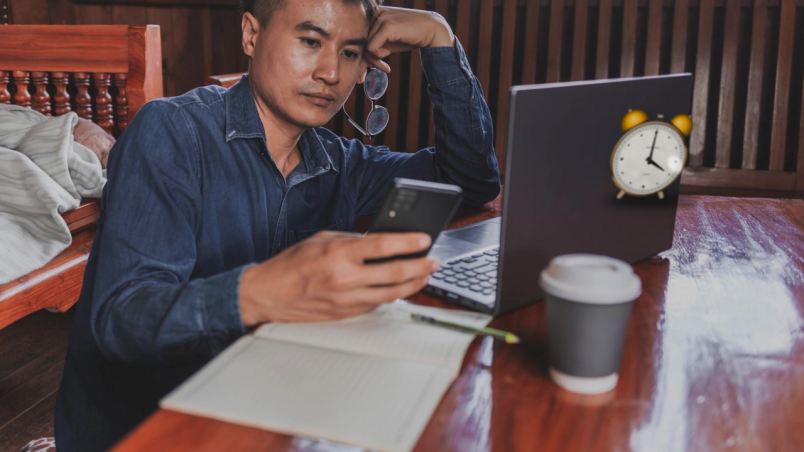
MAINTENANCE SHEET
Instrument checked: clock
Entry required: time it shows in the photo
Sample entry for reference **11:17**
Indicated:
**4:00**
